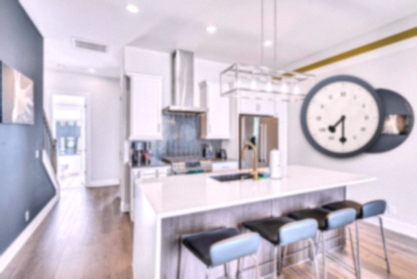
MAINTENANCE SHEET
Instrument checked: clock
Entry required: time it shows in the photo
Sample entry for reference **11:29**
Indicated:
**7:30**
